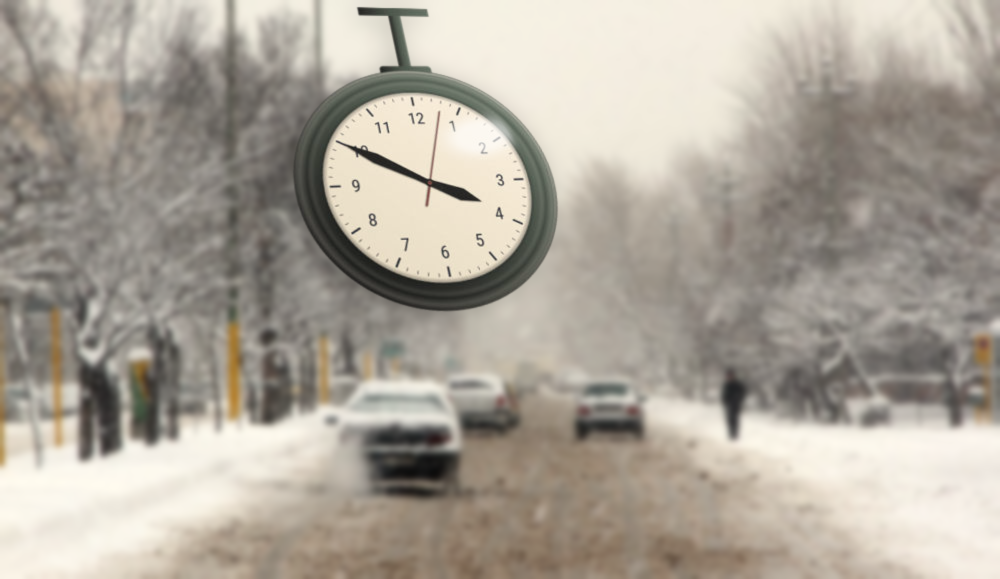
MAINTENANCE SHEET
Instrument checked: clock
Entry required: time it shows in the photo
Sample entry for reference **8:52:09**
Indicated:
**3:50:03**
